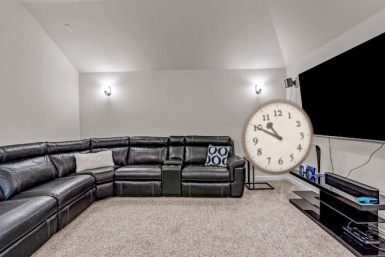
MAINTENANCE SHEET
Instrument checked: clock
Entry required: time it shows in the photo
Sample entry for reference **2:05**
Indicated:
**10:50**
